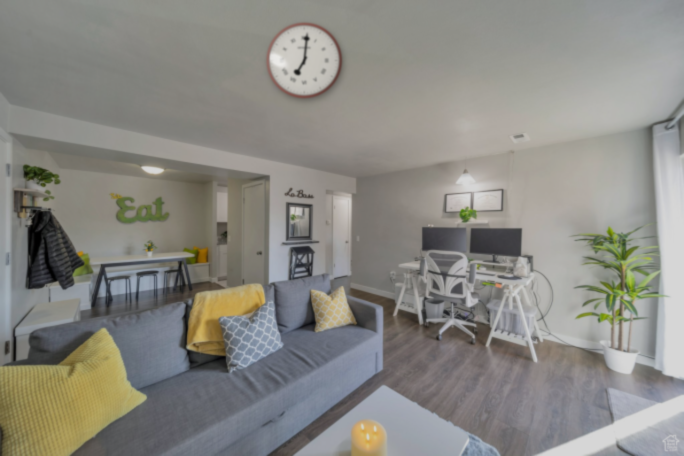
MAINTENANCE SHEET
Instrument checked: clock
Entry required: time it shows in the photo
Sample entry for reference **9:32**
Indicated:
**7:01**
